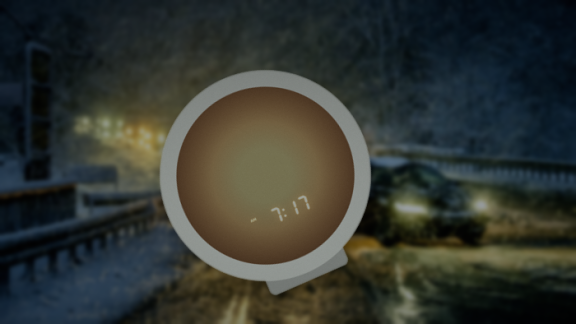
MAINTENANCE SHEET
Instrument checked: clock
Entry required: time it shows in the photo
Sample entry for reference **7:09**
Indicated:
**7:17**
